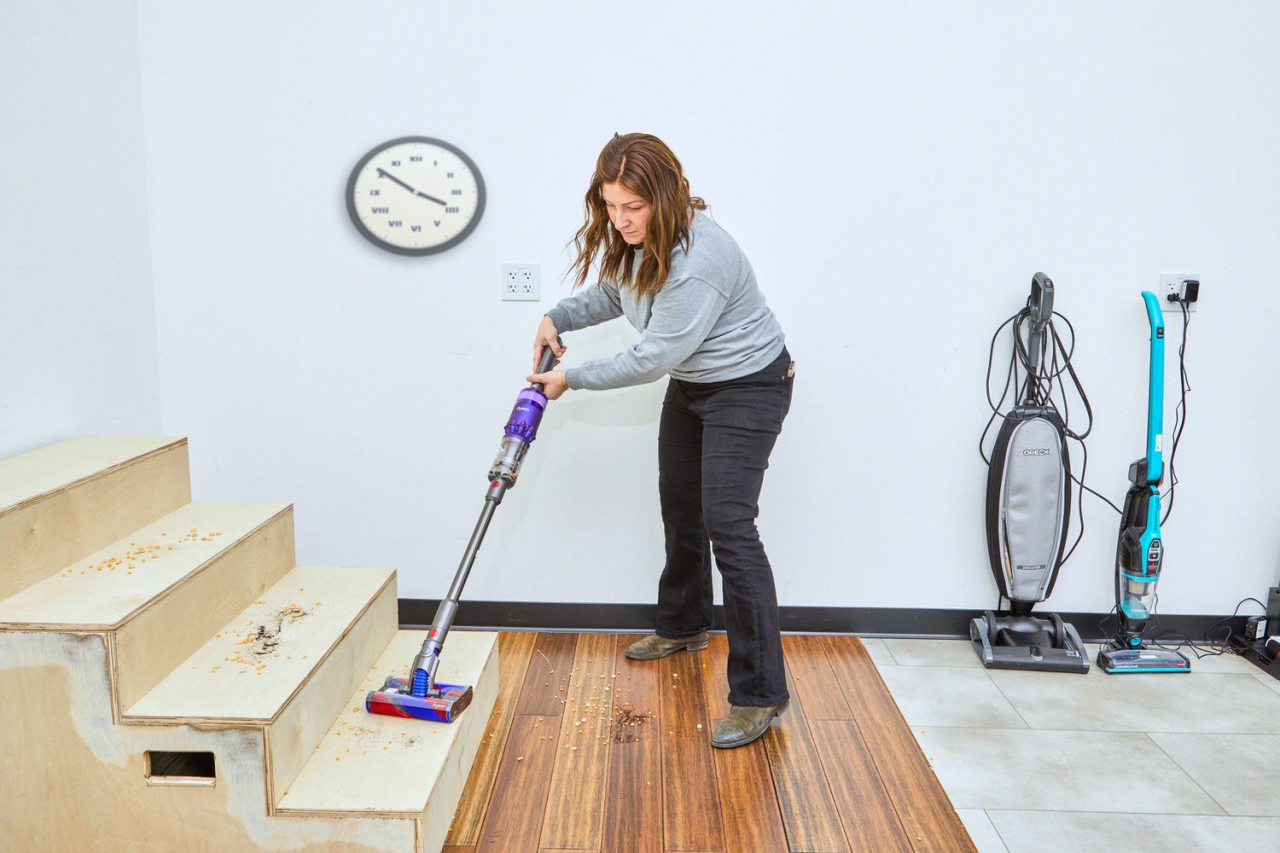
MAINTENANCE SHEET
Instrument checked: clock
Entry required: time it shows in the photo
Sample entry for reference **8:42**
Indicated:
**3:51**
